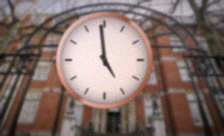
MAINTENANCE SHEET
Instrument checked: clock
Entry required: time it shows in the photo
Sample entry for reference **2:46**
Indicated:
**4:59**
